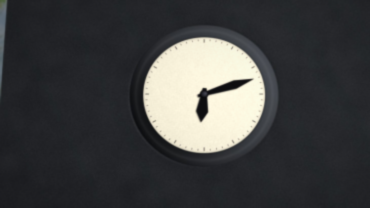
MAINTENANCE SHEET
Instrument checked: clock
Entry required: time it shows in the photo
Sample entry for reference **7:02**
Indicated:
**6:12**
